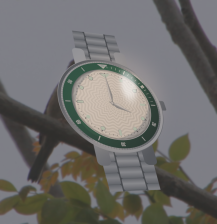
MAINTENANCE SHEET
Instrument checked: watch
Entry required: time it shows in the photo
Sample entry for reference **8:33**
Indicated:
**4:00**
